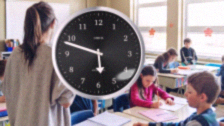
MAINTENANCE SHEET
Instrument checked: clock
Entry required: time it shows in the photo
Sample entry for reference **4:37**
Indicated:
**5:48**
